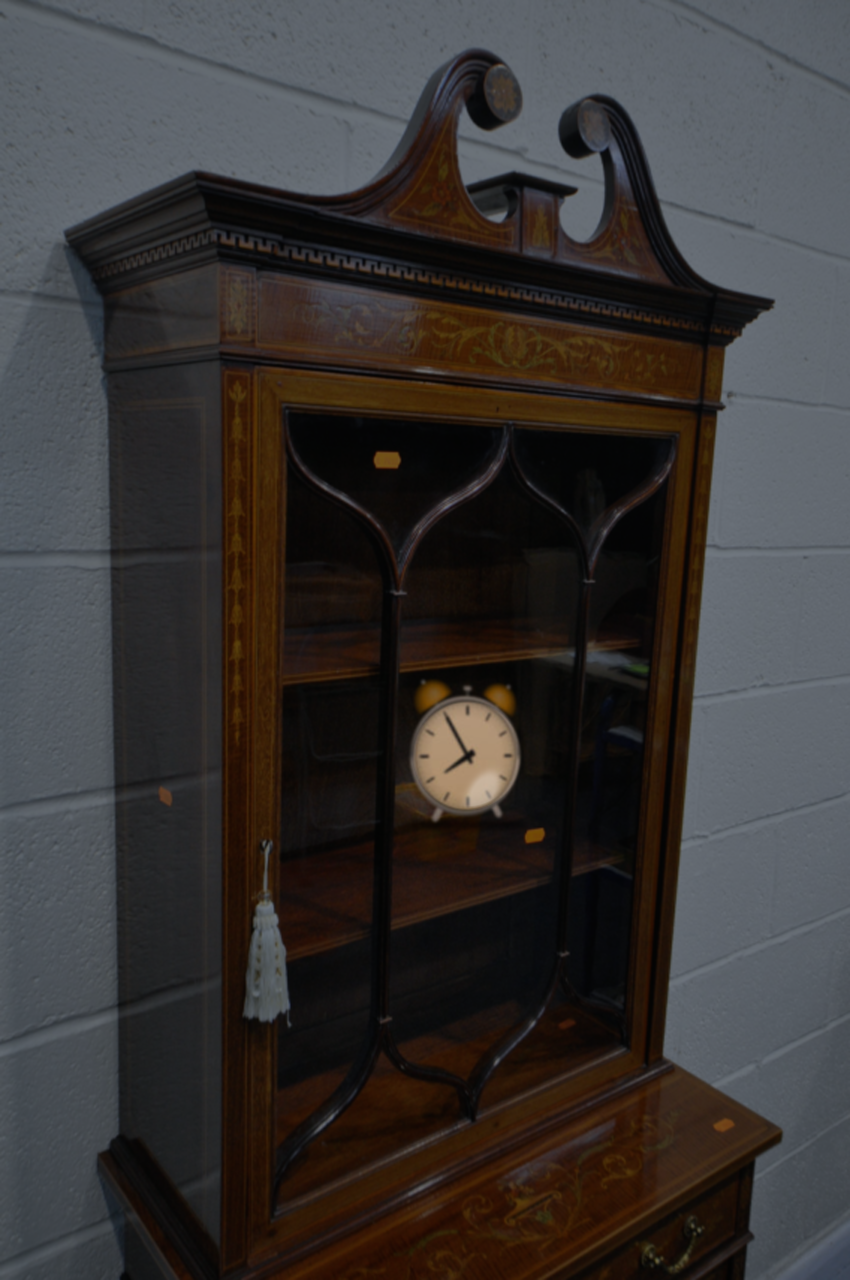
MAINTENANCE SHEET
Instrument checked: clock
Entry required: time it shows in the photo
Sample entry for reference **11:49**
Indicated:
**7:55**
